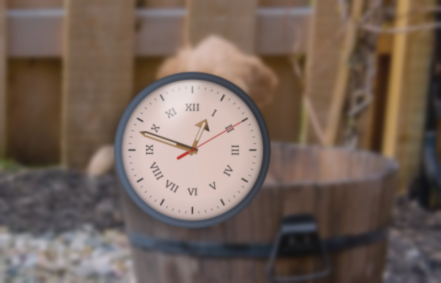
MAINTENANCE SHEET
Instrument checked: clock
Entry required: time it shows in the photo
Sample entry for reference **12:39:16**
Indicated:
**12:48:10**
